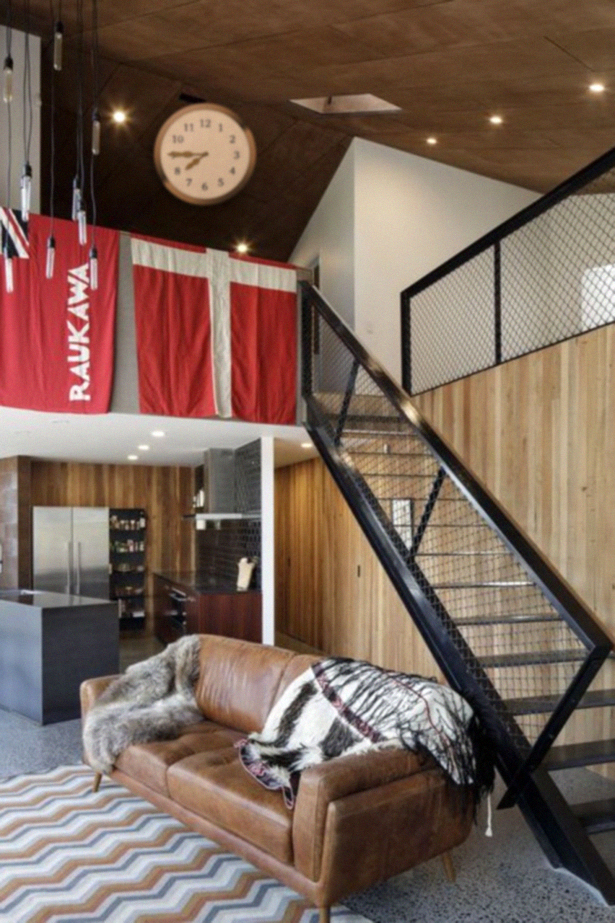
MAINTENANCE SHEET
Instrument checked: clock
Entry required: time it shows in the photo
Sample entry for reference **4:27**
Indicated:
**7:45**
